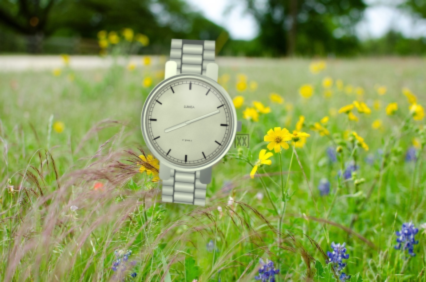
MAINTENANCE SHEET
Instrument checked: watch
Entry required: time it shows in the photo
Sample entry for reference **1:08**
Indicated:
**8:11**
